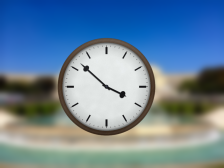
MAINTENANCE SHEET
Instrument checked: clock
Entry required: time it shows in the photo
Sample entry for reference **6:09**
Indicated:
**3:52**
